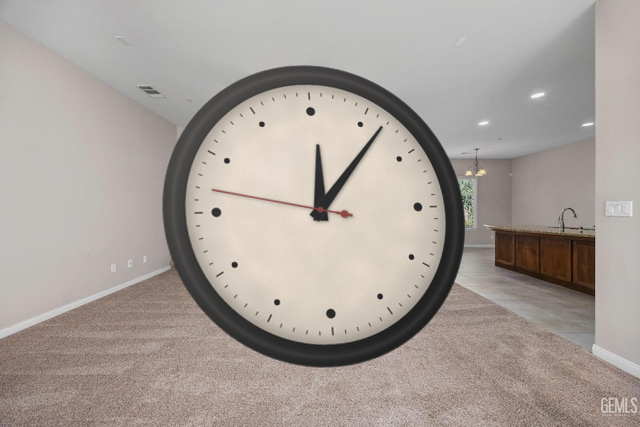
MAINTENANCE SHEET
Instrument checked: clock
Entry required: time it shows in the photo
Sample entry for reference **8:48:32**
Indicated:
**12:06:47**
